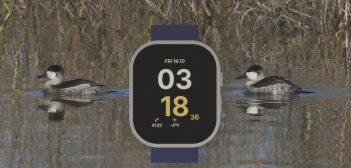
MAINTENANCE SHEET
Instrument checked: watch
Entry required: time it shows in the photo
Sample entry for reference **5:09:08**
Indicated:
**3:18:36**
